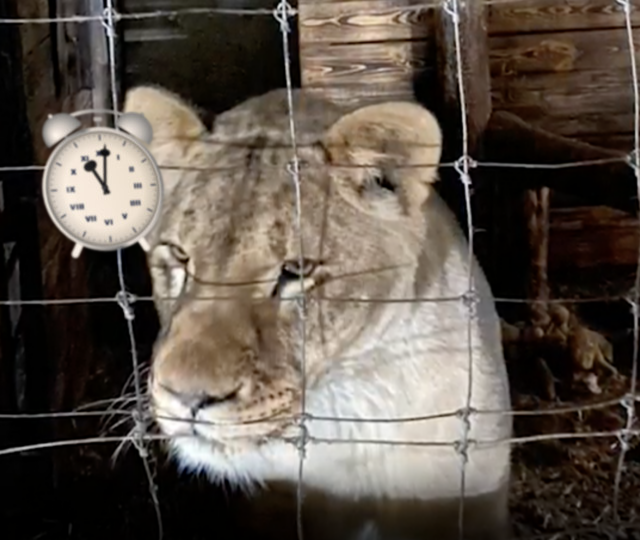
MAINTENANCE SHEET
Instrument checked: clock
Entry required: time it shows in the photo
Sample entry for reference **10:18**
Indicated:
**11:01**
